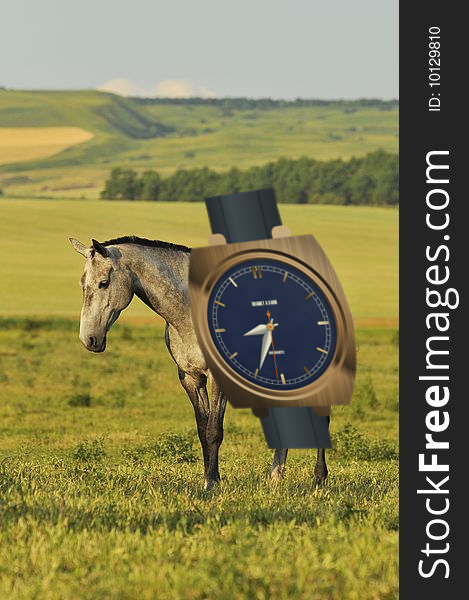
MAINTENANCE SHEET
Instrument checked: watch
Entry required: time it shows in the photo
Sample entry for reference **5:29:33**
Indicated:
**8:34:31**
